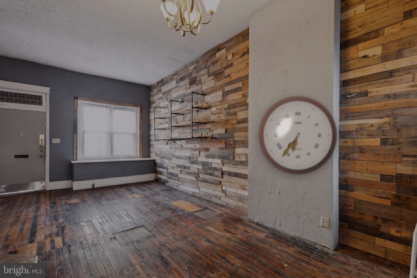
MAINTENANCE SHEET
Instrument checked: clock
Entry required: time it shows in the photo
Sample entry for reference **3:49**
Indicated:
**6:36**
